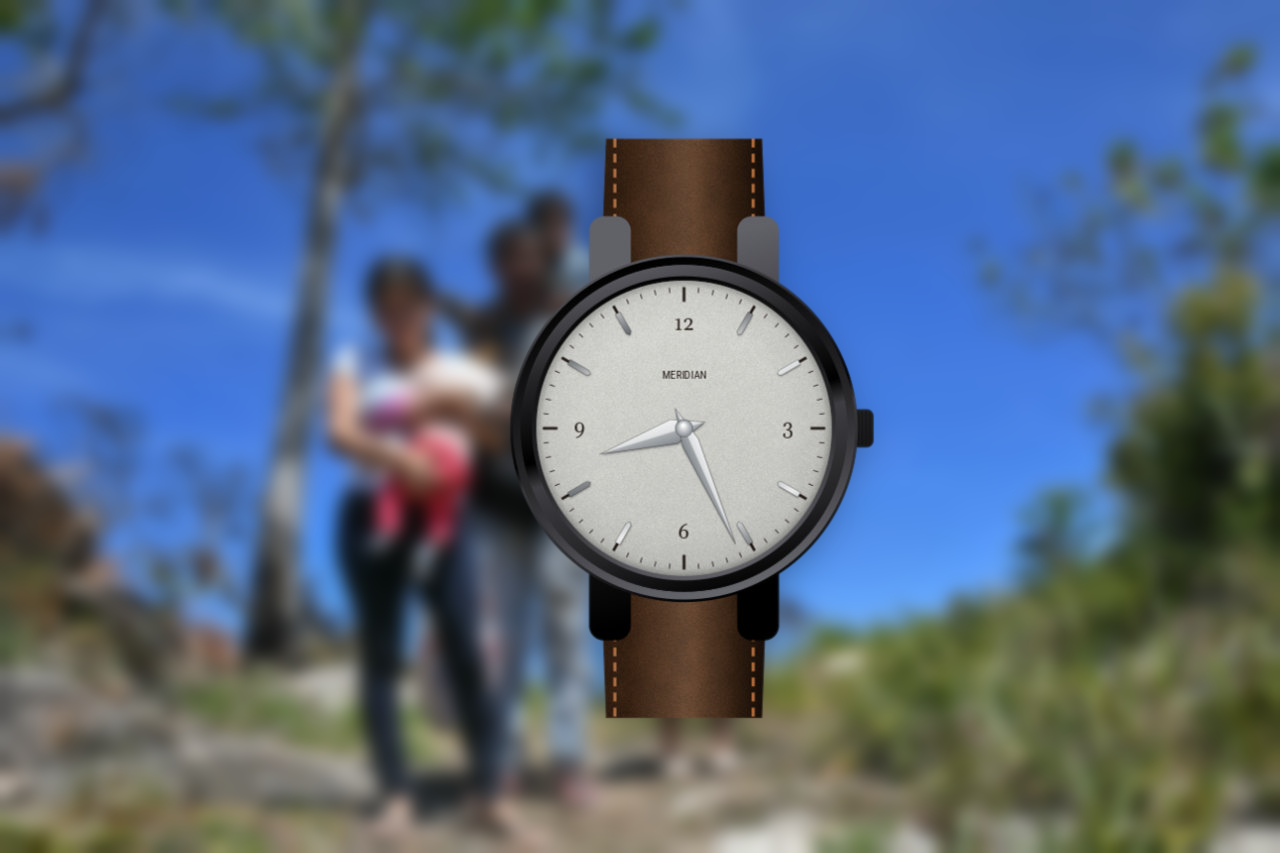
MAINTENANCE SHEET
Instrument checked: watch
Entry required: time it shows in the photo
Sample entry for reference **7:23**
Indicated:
**8:26**
